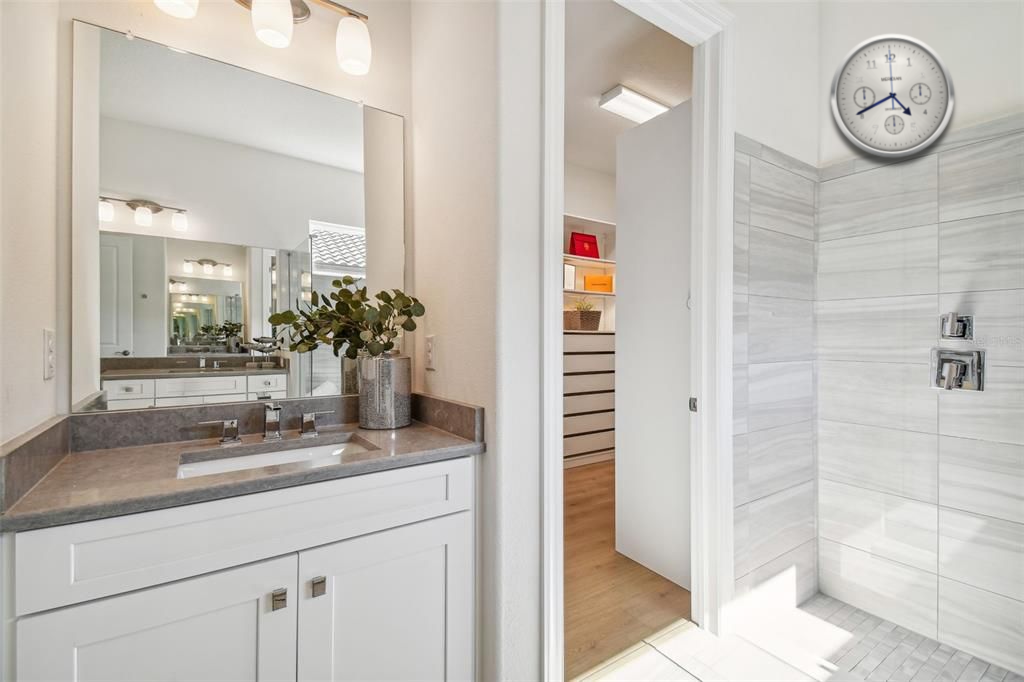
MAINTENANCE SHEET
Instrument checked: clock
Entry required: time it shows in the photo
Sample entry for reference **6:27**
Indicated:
**4:41**
